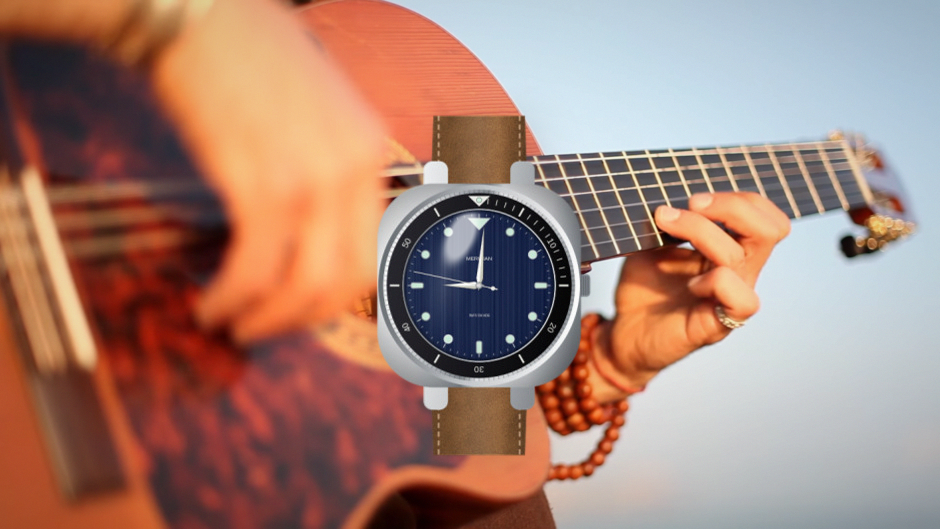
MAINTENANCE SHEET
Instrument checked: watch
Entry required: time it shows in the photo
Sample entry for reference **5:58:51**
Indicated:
**9:00:47**
